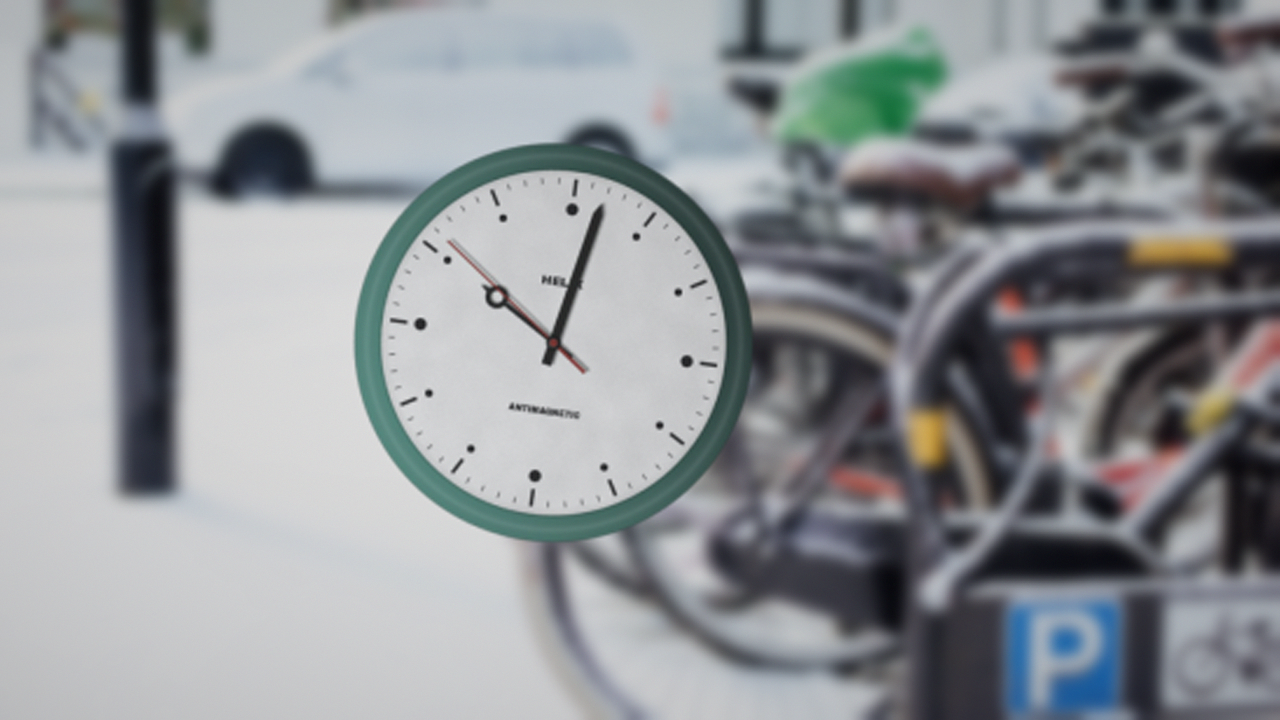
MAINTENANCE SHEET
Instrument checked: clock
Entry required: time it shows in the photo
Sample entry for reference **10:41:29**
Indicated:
**10:01:51**
